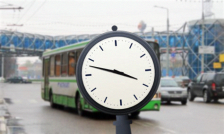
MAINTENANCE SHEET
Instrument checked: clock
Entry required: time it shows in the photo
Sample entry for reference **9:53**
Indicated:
**3:48**
